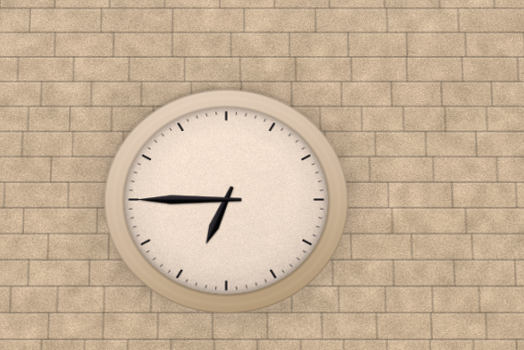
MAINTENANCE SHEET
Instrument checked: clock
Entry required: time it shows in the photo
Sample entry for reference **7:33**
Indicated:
**6:45**
